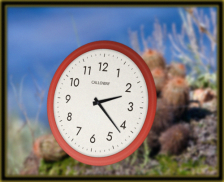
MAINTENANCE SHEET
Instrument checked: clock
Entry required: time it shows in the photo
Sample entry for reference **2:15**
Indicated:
**2:22**
